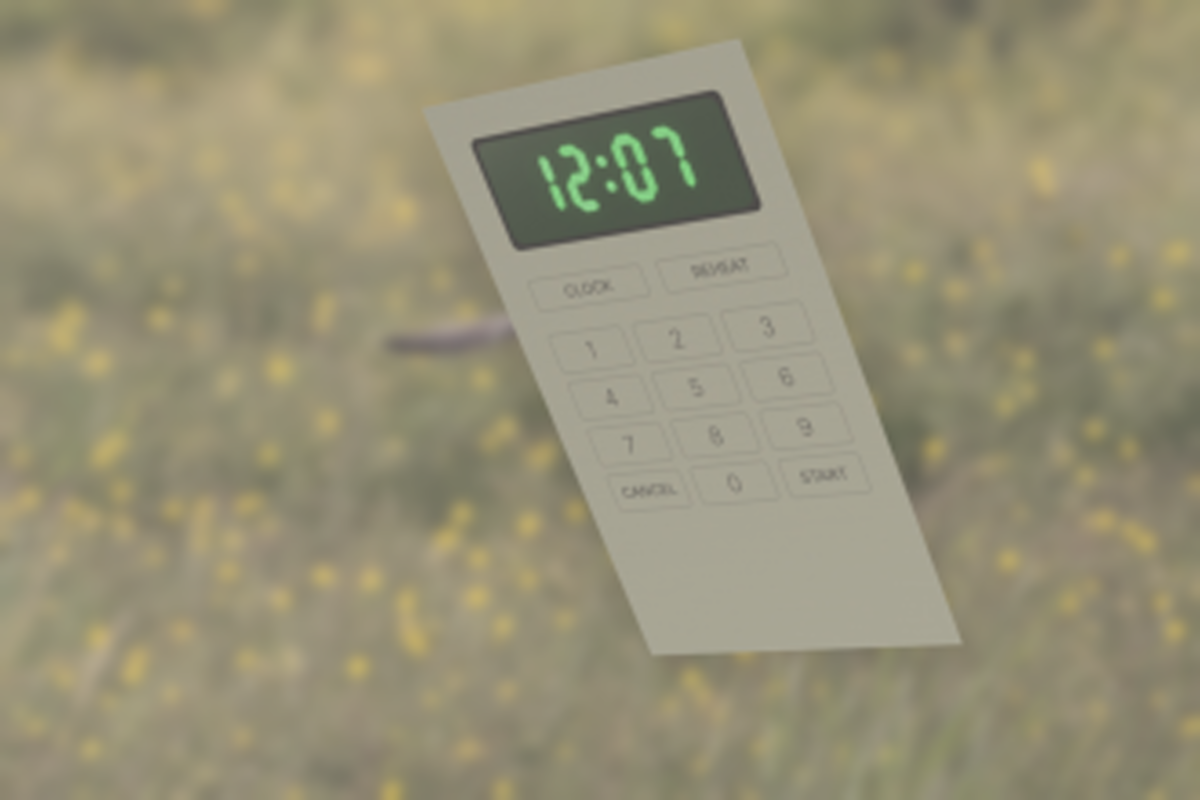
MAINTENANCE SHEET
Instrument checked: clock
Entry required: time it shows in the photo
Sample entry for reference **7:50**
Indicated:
**12:07**
